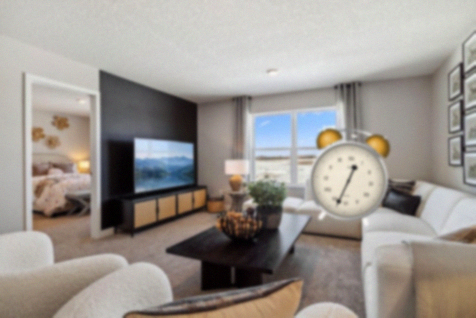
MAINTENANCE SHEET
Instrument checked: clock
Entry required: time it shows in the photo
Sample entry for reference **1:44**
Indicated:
**12:33**
